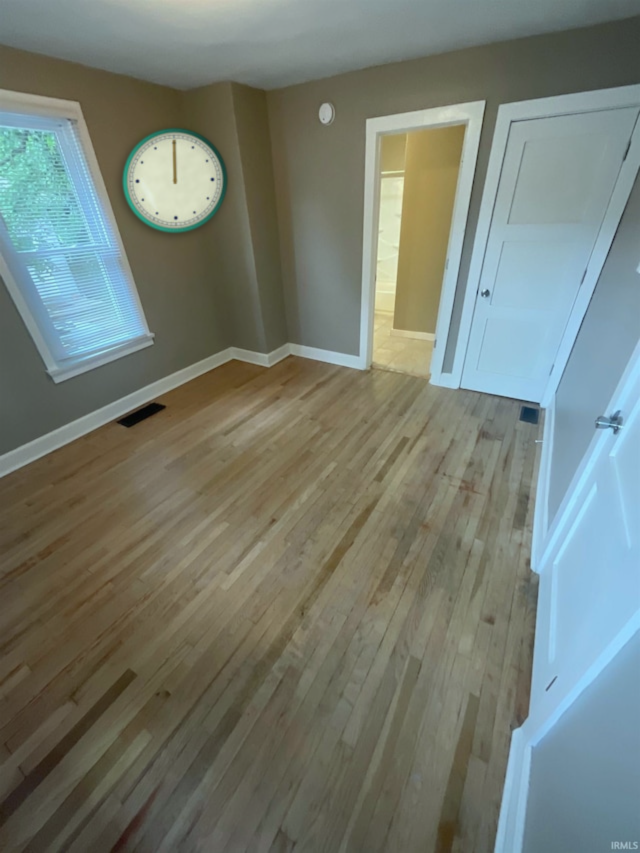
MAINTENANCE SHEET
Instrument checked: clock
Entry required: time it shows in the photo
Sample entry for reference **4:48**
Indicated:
**12:00**
